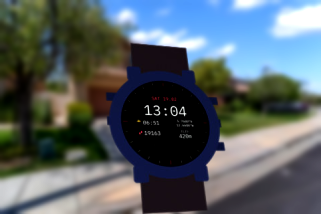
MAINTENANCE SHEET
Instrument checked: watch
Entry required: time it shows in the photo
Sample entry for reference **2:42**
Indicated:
**13:04**
